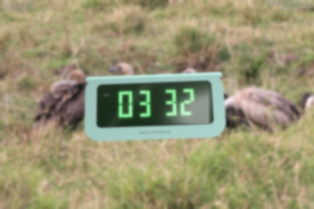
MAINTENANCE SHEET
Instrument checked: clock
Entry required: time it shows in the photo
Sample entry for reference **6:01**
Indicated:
**3:32**
